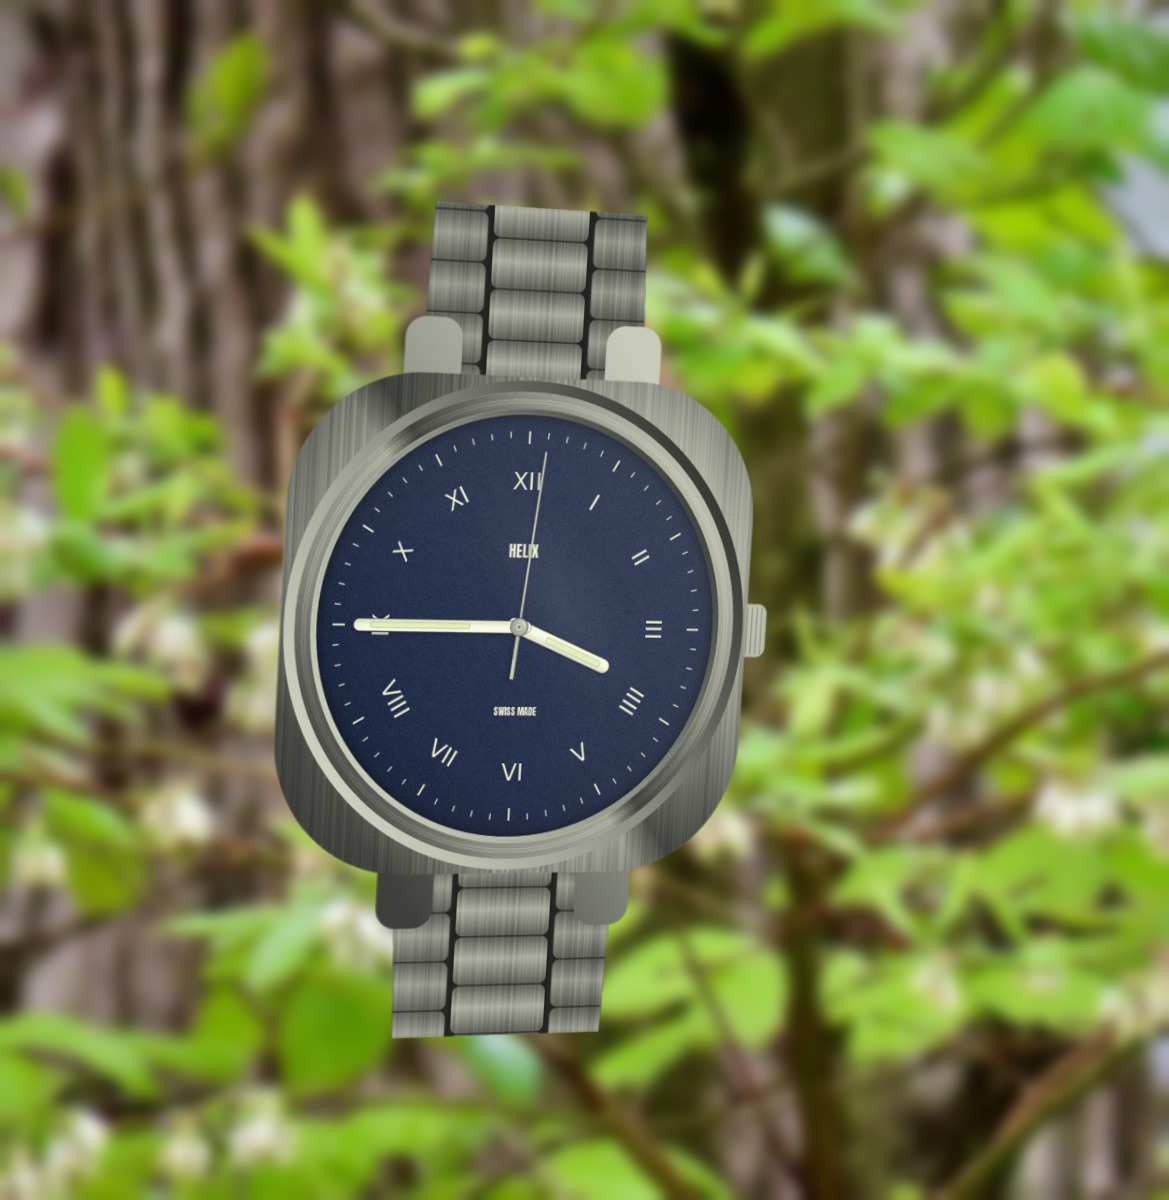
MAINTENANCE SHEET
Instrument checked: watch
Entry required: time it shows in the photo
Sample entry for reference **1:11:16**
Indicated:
**3:45:01**
